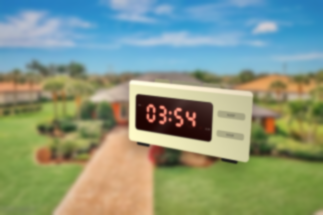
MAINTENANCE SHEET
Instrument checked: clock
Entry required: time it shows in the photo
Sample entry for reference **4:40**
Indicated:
**3:54**
